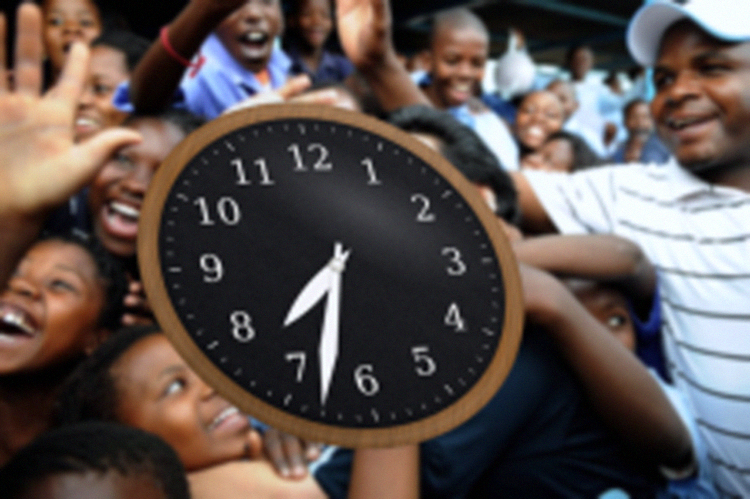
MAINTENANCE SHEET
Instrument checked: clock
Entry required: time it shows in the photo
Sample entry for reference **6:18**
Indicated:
**7:33**
